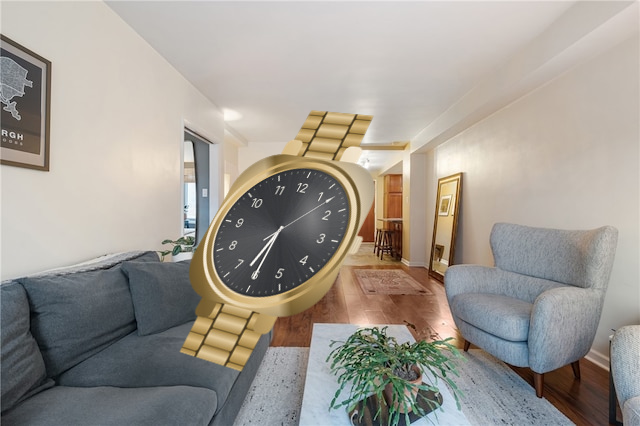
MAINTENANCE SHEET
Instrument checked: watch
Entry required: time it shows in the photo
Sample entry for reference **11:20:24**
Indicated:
**6:30:07**
